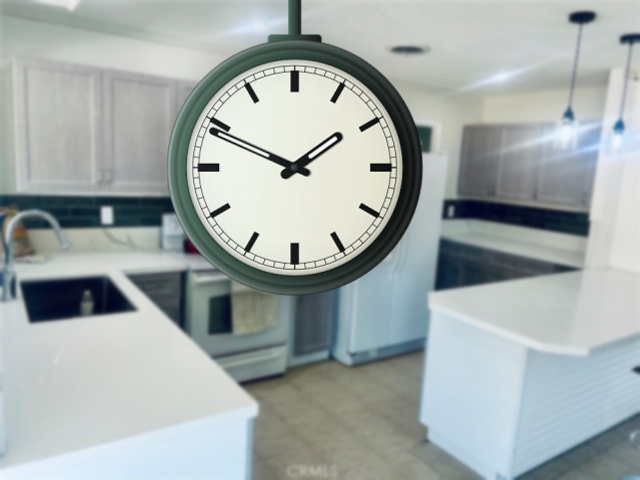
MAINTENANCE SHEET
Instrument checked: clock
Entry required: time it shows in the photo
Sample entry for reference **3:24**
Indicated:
**1:49**
